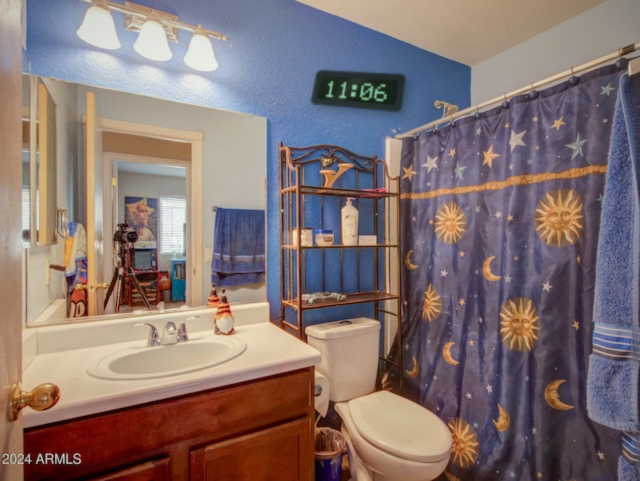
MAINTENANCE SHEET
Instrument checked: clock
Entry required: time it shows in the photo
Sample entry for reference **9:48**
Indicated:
**11:06**
